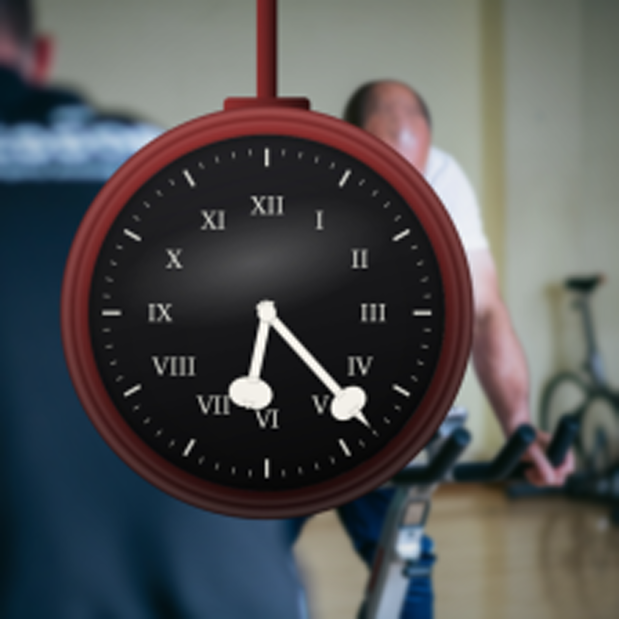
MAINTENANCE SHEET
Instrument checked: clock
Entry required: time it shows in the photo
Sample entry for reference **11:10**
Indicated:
**6:23**
